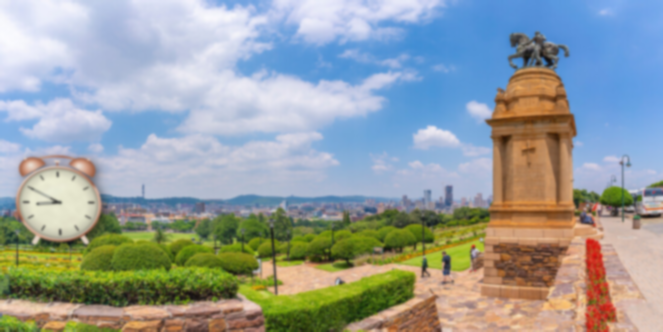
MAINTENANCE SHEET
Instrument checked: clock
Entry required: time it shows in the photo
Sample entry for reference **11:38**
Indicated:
**8:50**
